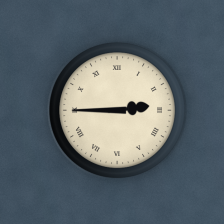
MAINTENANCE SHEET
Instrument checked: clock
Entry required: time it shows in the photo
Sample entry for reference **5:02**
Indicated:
**2:45**
